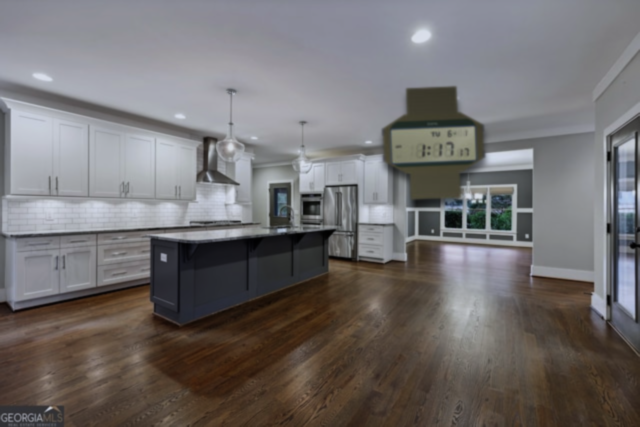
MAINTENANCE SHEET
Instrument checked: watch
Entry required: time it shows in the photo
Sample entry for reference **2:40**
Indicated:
**1:17**
